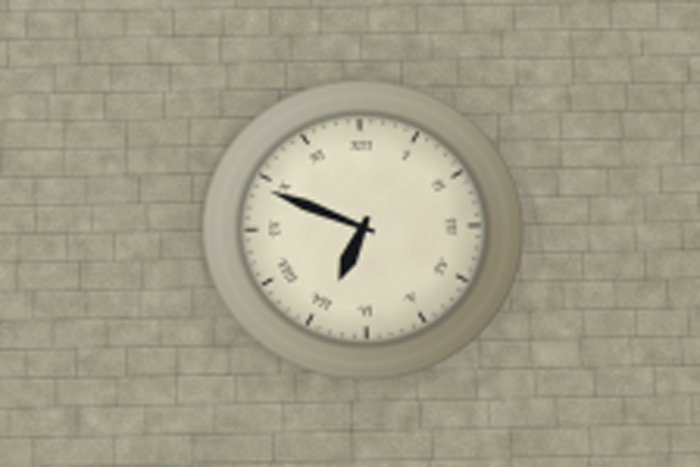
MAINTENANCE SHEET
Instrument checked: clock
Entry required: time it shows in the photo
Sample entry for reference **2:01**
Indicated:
**6:49**
